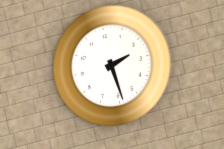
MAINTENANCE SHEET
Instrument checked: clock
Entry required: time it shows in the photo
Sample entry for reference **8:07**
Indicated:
**2:29**
